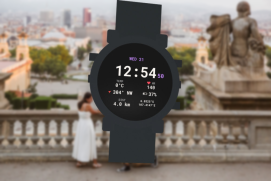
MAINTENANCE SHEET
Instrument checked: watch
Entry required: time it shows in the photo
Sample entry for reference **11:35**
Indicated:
**12:54**
